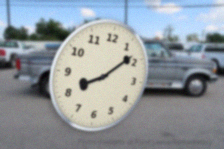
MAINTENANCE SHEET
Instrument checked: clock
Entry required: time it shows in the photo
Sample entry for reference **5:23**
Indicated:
**8:08**
